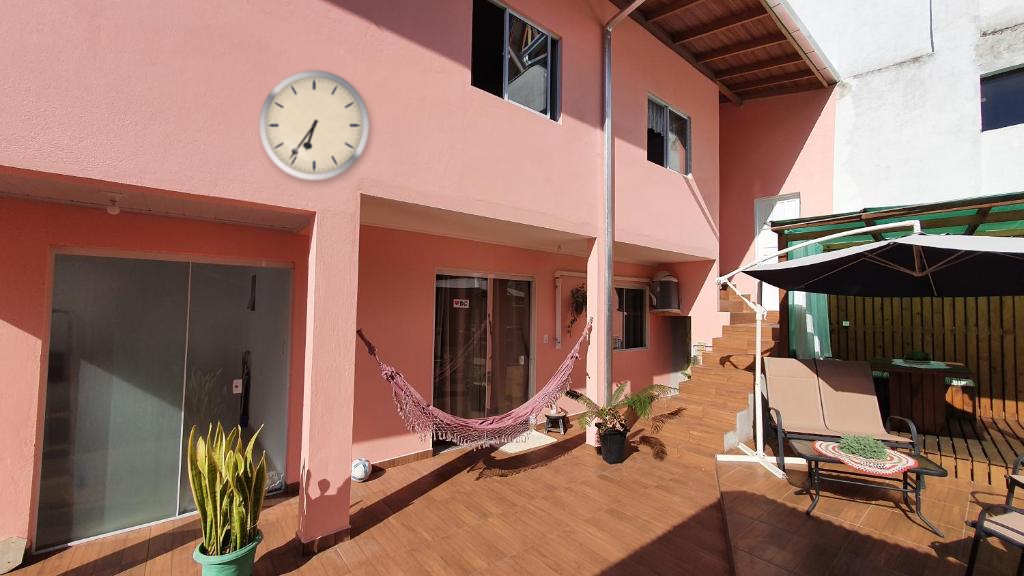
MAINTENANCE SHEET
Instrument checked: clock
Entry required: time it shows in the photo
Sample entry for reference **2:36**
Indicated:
**6:36**
